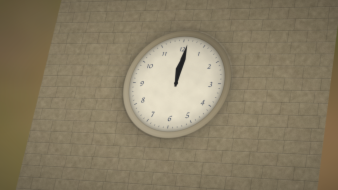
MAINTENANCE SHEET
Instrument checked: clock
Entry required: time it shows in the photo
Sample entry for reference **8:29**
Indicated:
**12:01**
